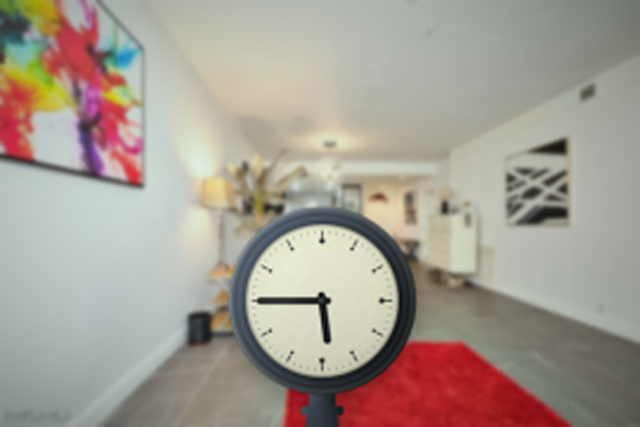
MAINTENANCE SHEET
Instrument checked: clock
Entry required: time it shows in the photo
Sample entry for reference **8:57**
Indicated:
**5:45**
